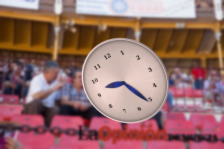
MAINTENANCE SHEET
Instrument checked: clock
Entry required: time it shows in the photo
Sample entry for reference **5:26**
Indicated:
**9:26**
